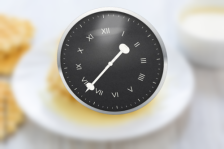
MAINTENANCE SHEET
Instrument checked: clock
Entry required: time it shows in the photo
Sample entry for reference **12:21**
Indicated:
**1:38**
